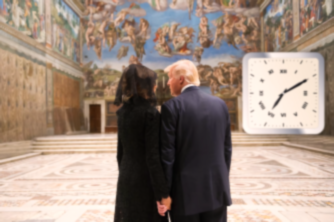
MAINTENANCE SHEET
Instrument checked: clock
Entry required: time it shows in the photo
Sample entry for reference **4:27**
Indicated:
**7:10**
